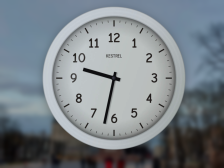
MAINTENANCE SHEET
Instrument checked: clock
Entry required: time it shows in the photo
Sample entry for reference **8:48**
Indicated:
**9:32**
